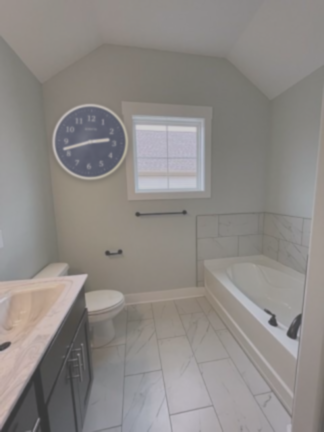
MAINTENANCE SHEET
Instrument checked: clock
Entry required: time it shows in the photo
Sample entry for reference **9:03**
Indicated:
**2:42**
